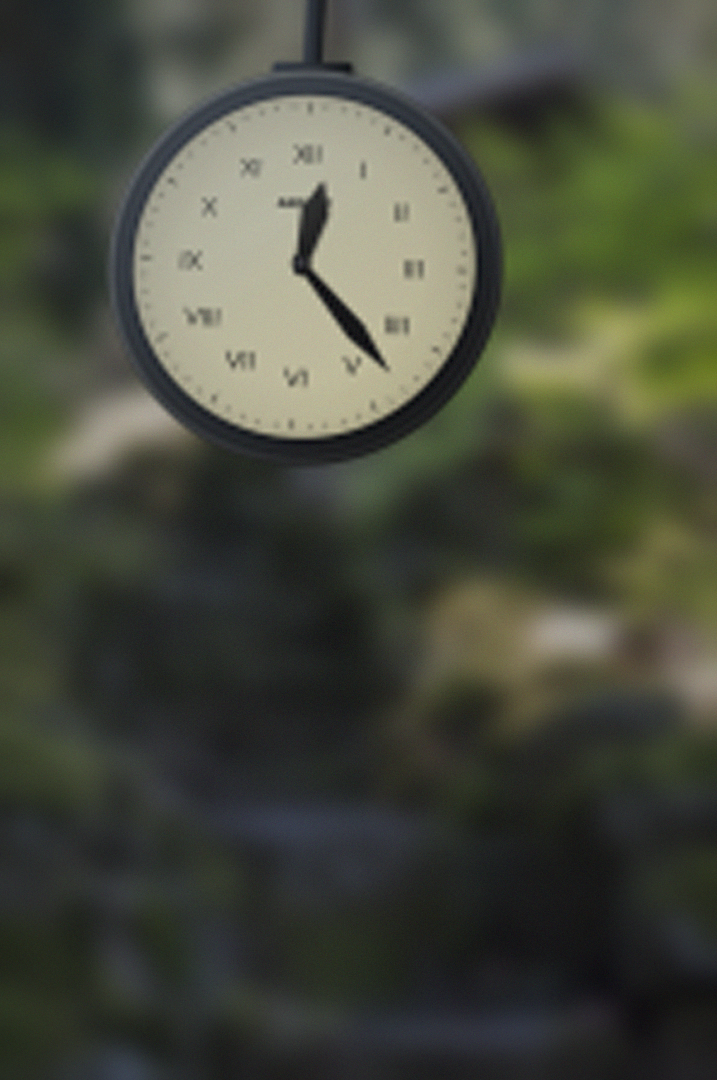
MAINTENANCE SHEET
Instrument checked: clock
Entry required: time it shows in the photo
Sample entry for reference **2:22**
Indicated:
**12:23**
